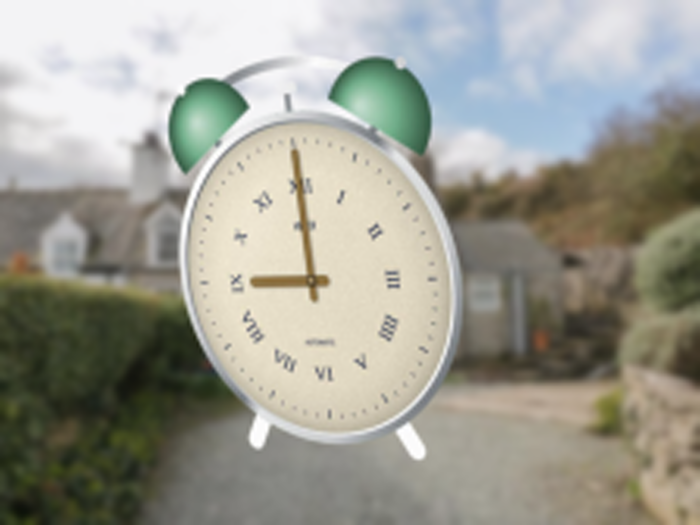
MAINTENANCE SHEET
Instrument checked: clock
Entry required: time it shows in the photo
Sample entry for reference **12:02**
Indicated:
**9:00**
